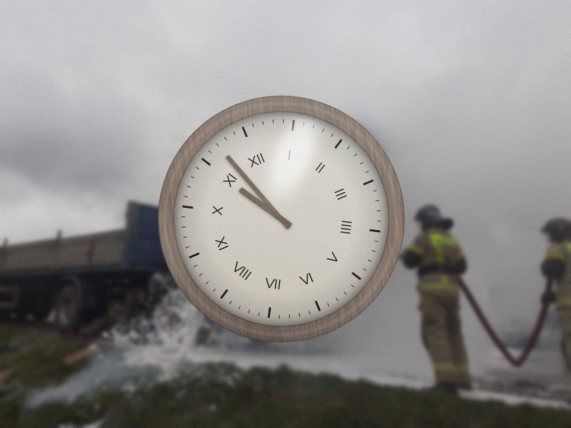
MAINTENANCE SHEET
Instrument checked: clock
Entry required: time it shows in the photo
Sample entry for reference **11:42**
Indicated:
**10:57**
